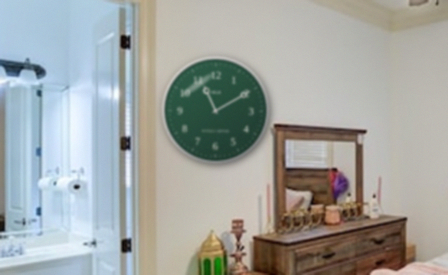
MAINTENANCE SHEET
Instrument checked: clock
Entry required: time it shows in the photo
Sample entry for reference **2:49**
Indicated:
**11:10**
